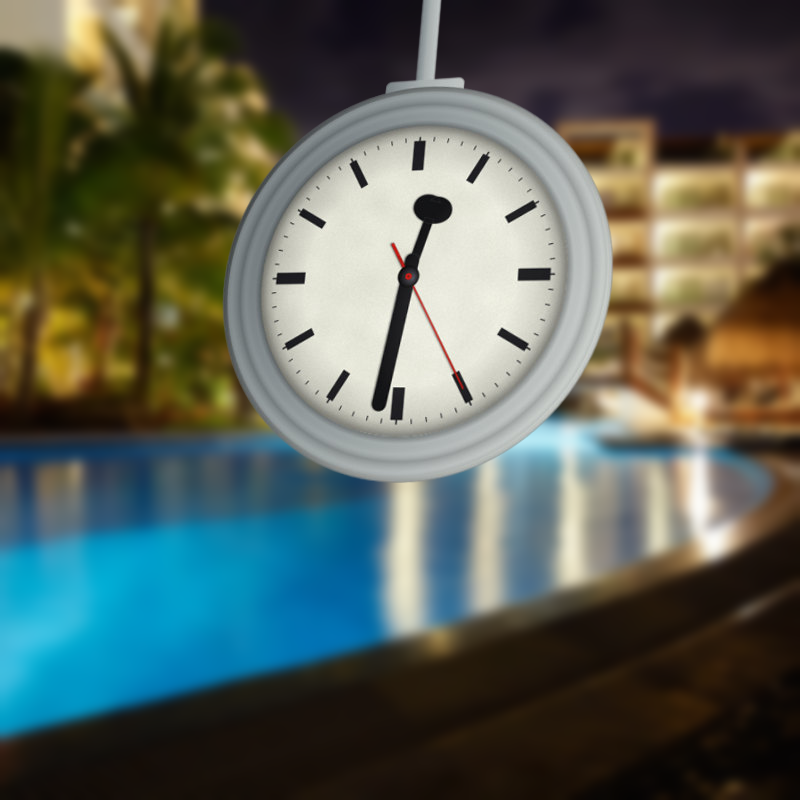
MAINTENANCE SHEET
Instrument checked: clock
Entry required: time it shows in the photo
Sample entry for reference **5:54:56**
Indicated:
**12:31:25**
